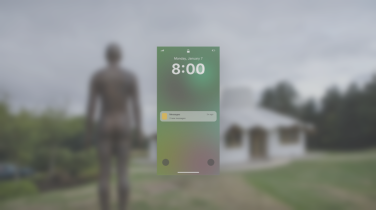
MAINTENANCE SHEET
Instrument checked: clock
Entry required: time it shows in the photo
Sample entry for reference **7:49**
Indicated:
**8:00**
